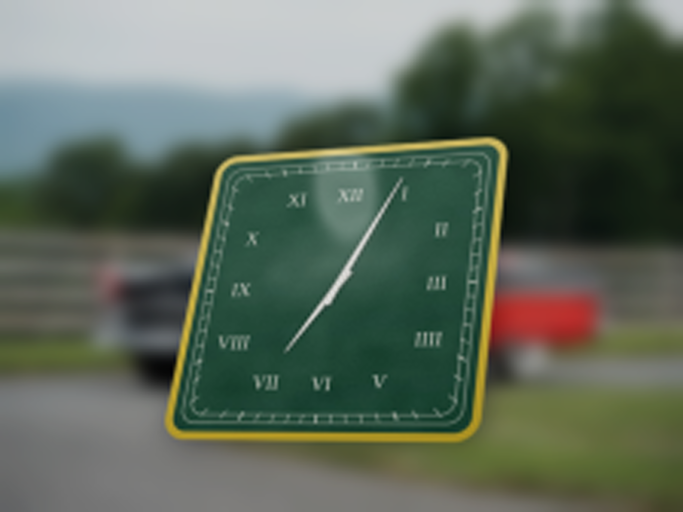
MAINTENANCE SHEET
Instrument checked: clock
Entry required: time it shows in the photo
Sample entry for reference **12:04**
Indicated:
**7:04**
